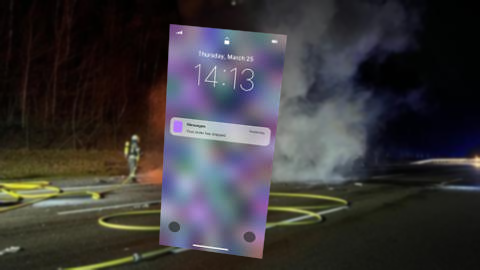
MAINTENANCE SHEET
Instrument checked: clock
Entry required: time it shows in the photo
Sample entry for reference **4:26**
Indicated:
**14:13**
